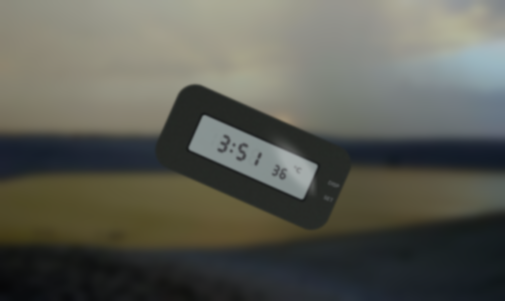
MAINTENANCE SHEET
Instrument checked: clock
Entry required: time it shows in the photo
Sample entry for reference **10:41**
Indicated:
**3:51**
